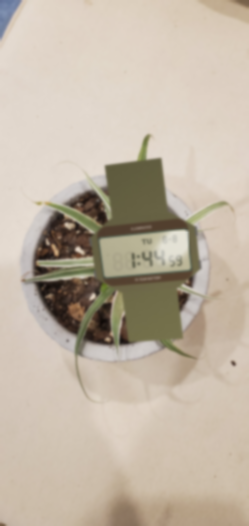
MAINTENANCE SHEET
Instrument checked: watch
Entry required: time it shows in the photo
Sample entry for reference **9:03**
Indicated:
**1:44**
